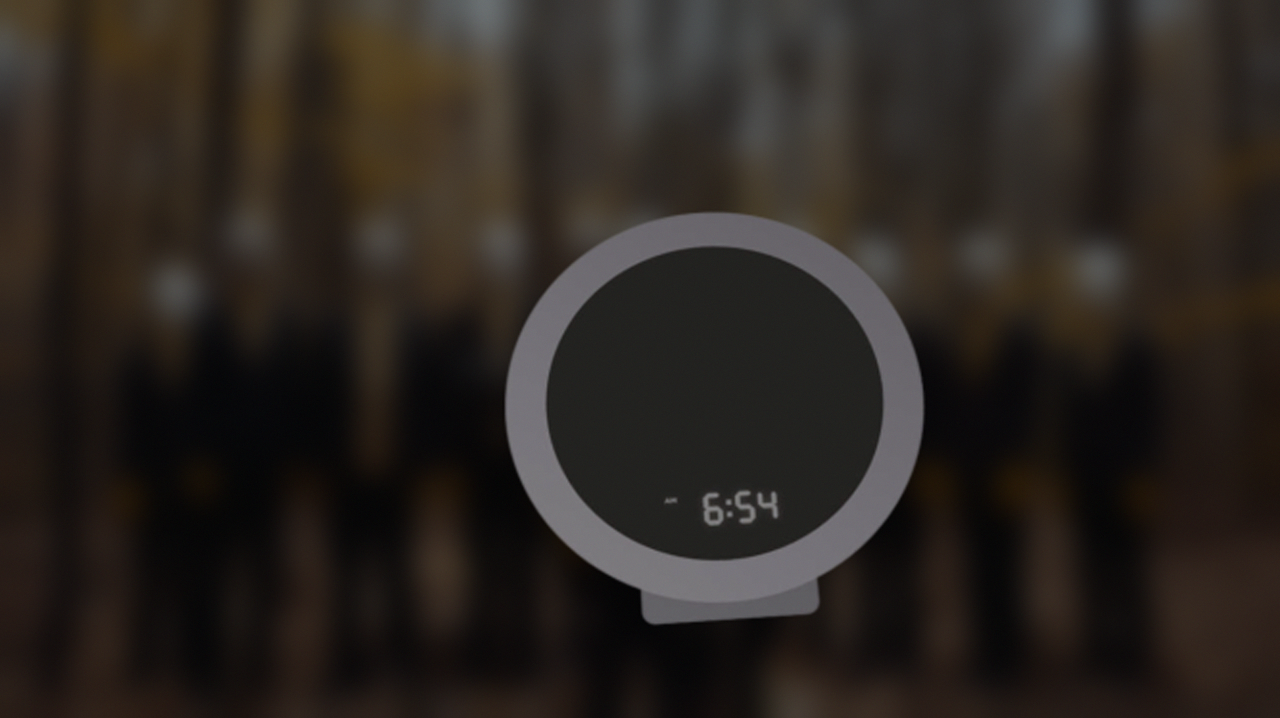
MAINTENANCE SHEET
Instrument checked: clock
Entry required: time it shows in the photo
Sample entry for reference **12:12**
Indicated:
**6:54**
